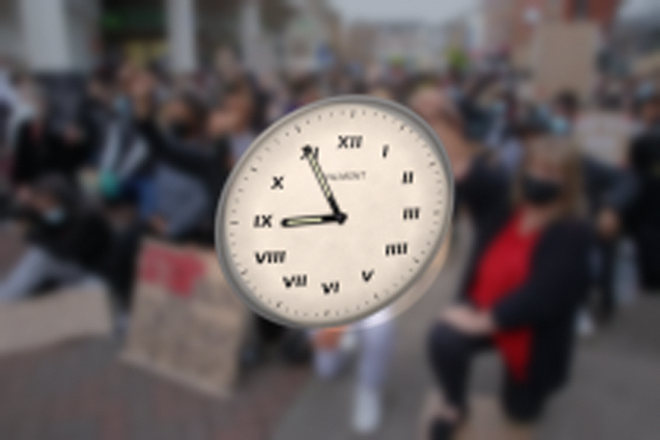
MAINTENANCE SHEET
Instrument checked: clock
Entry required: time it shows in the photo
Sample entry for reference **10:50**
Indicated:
**8:55**
